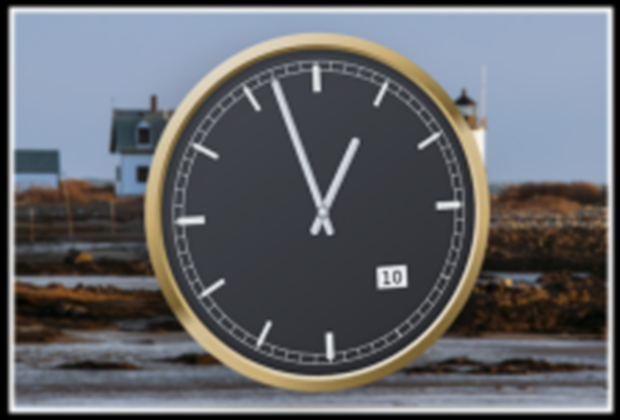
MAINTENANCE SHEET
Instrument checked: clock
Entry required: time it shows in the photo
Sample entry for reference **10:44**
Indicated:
**12:57**
